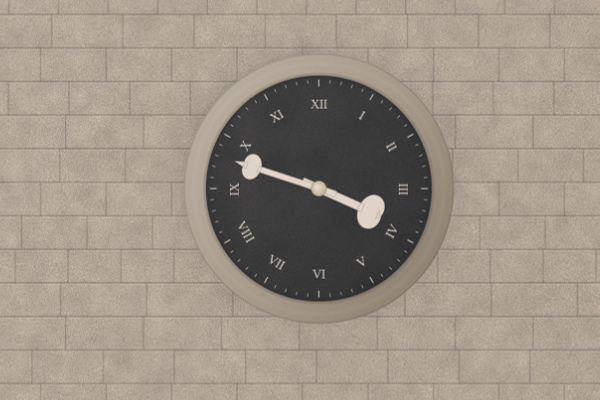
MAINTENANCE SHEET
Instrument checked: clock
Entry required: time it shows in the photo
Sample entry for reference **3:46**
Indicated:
**3:48**
